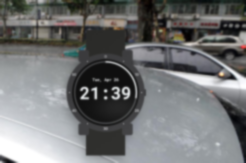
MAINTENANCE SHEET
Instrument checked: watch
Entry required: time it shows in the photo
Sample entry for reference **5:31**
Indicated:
**21:39**
